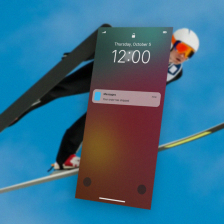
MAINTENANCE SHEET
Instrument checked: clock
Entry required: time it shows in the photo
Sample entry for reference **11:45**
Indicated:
**12:00**
